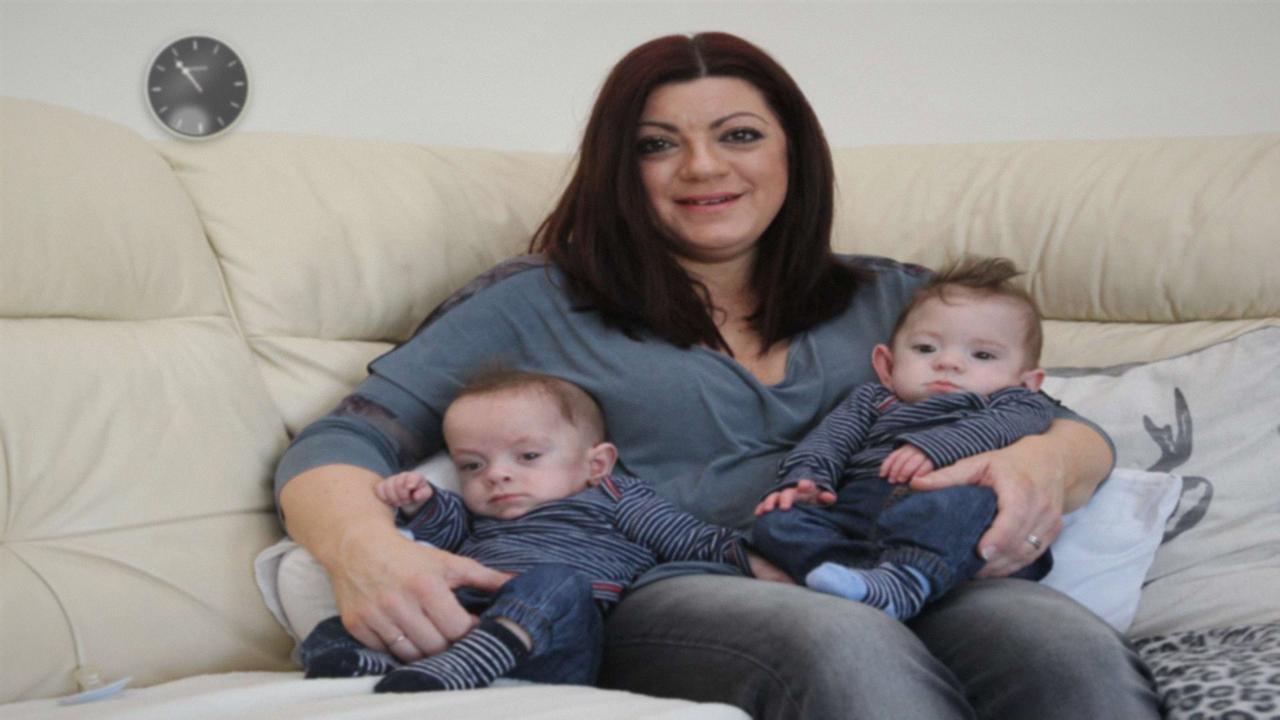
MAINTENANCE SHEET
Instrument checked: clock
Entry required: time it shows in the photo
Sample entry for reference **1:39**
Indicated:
**10:54**
